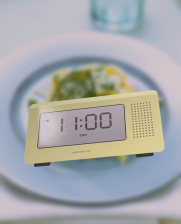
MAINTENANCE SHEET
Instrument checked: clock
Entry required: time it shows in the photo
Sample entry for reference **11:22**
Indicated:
**11:00**
